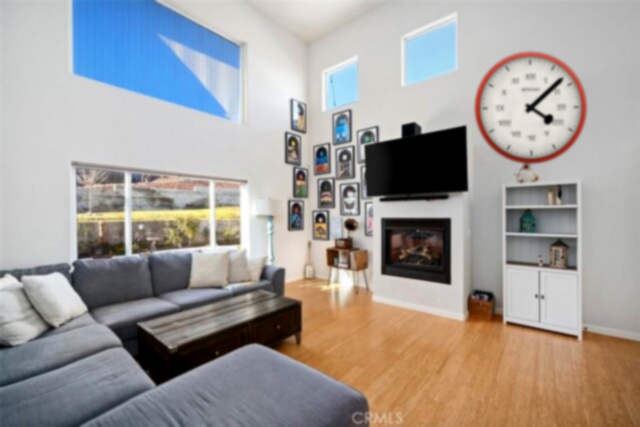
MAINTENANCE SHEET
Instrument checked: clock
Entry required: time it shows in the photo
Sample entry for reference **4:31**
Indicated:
**4:08**
